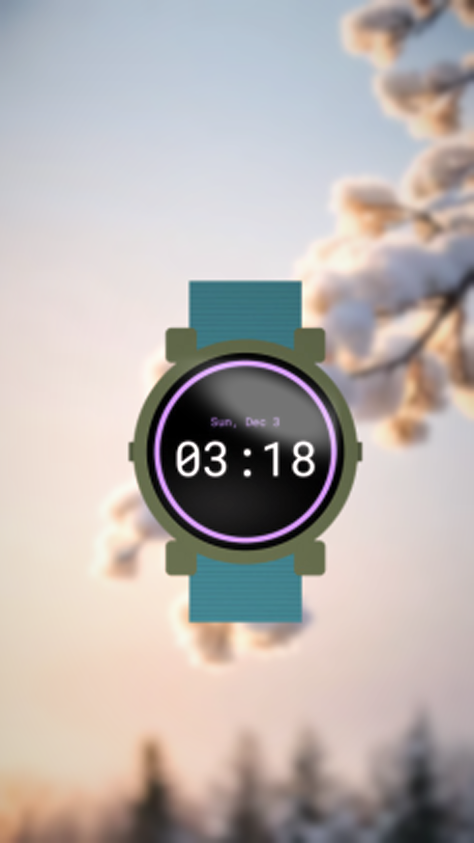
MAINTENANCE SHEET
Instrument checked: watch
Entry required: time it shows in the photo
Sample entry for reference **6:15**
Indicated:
**3:18**
